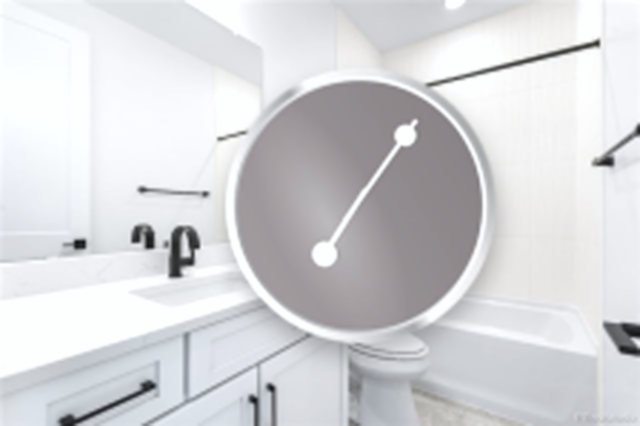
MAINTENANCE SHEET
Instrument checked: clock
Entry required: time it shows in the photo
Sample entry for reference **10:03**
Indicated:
**7:06**
